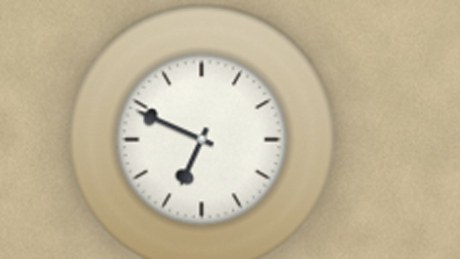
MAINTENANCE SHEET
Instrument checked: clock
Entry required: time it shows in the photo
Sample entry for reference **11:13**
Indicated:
**6:49**
